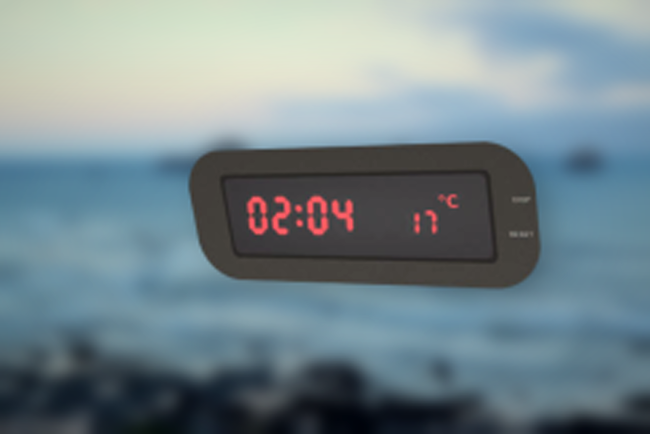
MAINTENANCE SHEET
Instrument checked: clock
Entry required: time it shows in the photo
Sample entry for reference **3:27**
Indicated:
**2:04**
